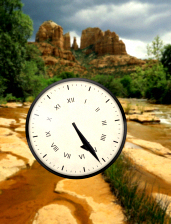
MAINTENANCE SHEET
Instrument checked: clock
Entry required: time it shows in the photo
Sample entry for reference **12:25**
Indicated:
**5:26**
